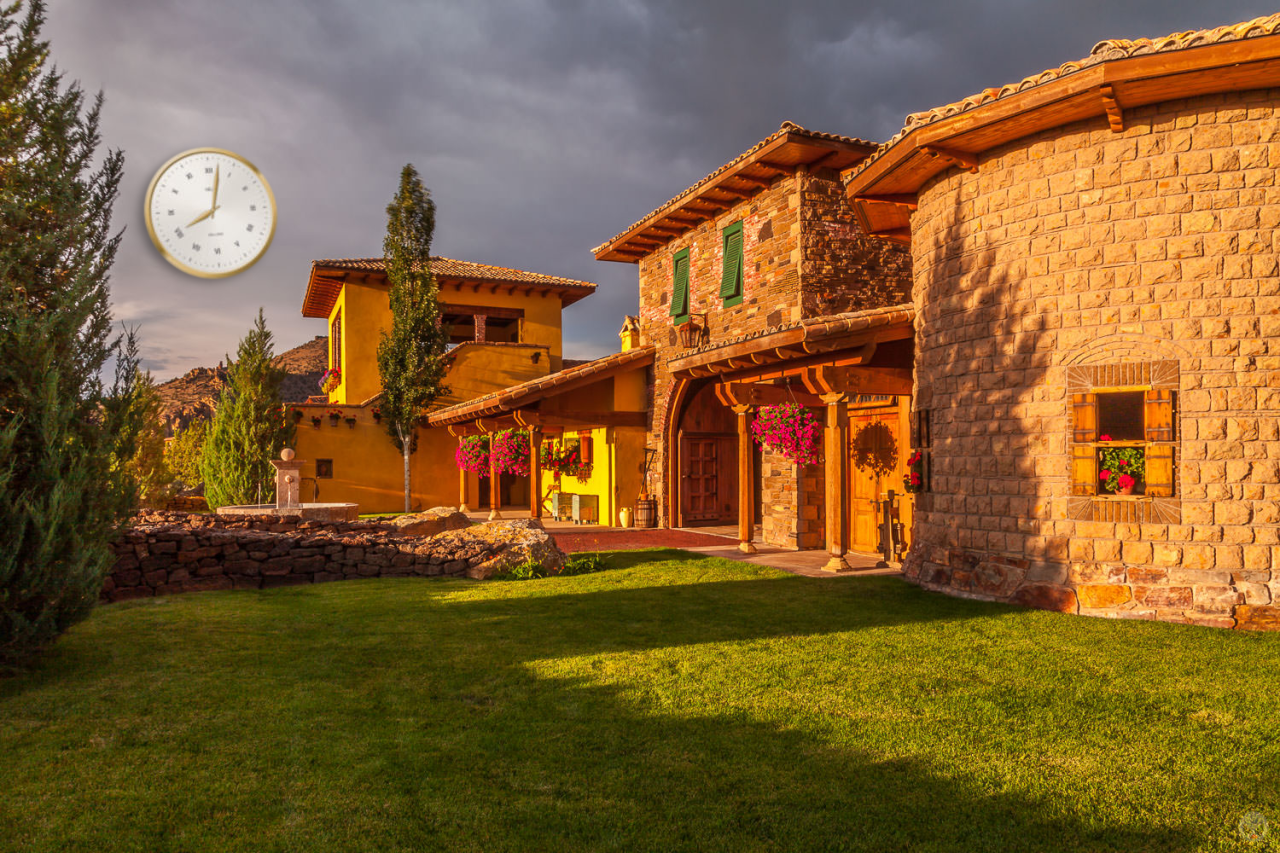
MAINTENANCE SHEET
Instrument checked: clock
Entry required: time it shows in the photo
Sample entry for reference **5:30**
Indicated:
**8:02**
